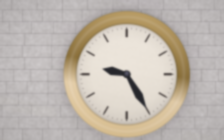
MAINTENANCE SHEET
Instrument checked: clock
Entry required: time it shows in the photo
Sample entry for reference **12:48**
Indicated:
**9:25**
